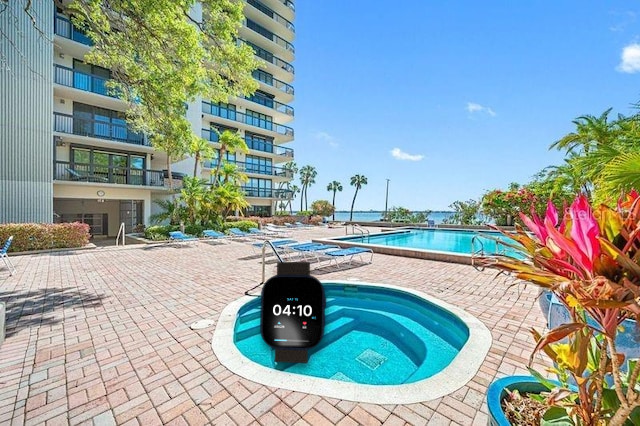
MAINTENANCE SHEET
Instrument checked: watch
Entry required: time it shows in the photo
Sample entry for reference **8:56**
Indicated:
**4:10**
